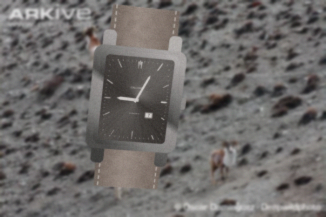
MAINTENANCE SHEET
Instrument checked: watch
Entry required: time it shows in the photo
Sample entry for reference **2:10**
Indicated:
**9:04**
